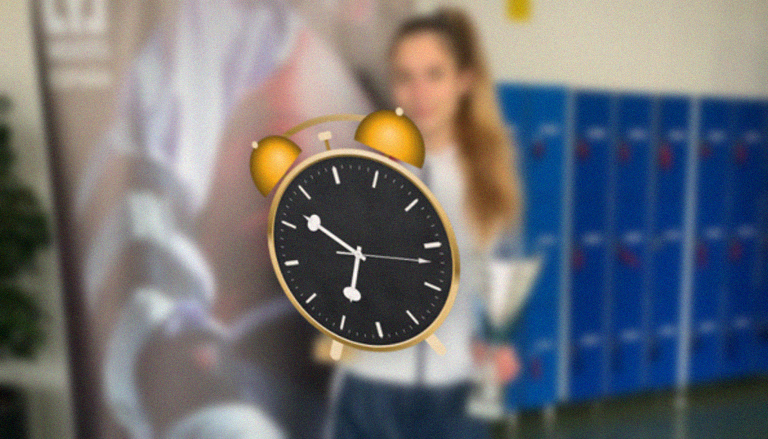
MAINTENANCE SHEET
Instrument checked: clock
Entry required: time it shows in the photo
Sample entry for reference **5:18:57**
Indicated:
**6:52:17**
